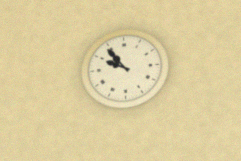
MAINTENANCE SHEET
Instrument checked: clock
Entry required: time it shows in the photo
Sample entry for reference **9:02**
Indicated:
**9:54**
